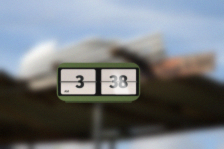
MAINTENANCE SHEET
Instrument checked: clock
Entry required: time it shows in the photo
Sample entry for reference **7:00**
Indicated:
**3:38**
